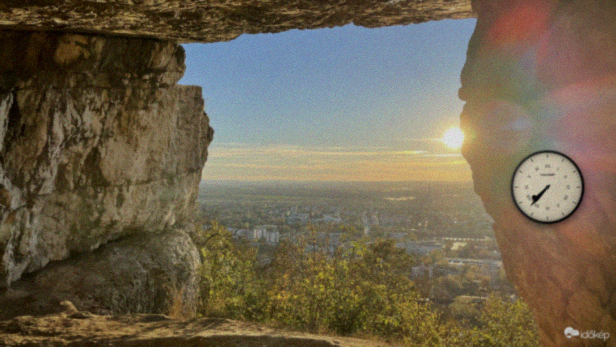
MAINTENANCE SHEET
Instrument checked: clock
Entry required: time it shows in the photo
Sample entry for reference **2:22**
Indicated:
**7:37**
